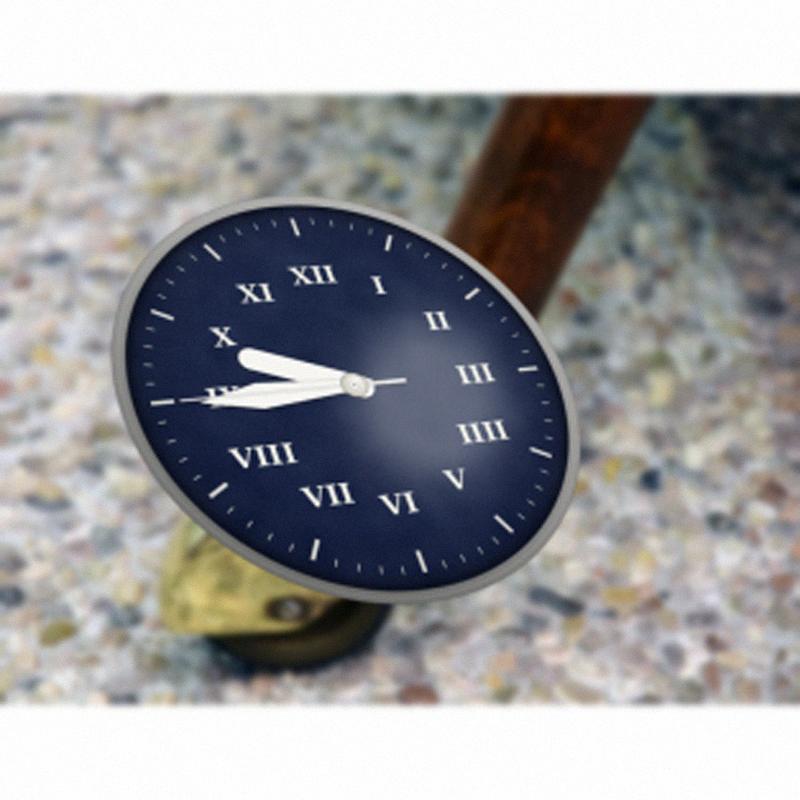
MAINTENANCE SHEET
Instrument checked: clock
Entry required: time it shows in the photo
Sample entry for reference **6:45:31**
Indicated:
**9:44:45**
